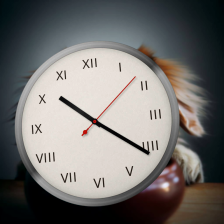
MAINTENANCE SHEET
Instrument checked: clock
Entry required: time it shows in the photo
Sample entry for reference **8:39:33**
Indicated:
**10:21:08**
